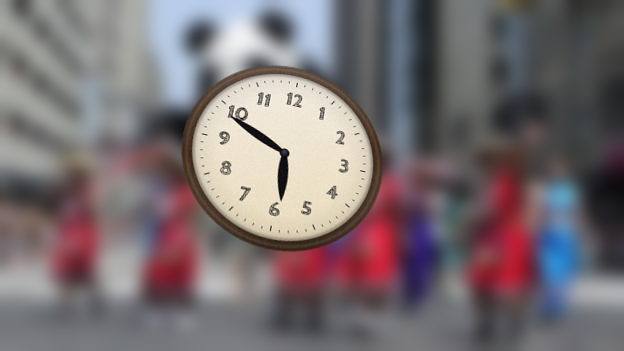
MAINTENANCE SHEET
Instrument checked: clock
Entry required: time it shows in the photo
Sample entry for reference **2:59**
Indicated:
**5:49**
